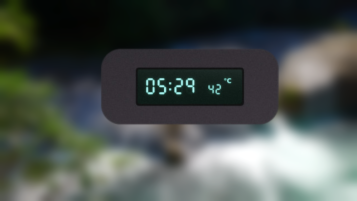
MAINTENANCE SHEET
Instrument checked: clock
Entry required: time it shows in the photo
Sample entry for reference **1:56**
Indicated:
**5:29**
